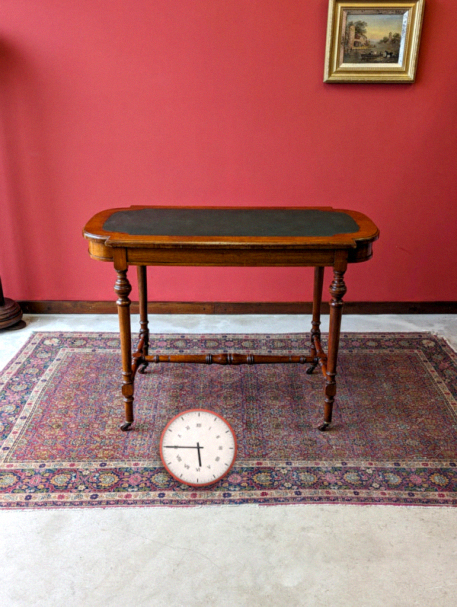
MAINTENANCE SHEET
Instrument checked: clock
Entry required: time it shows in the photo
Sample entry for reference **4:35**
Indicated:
**5:45**
